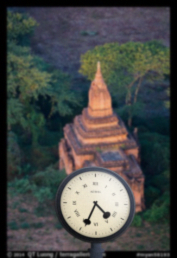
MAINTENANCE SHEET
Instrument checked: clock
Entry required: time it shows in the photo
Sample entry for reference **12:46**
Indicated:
**4:34**
